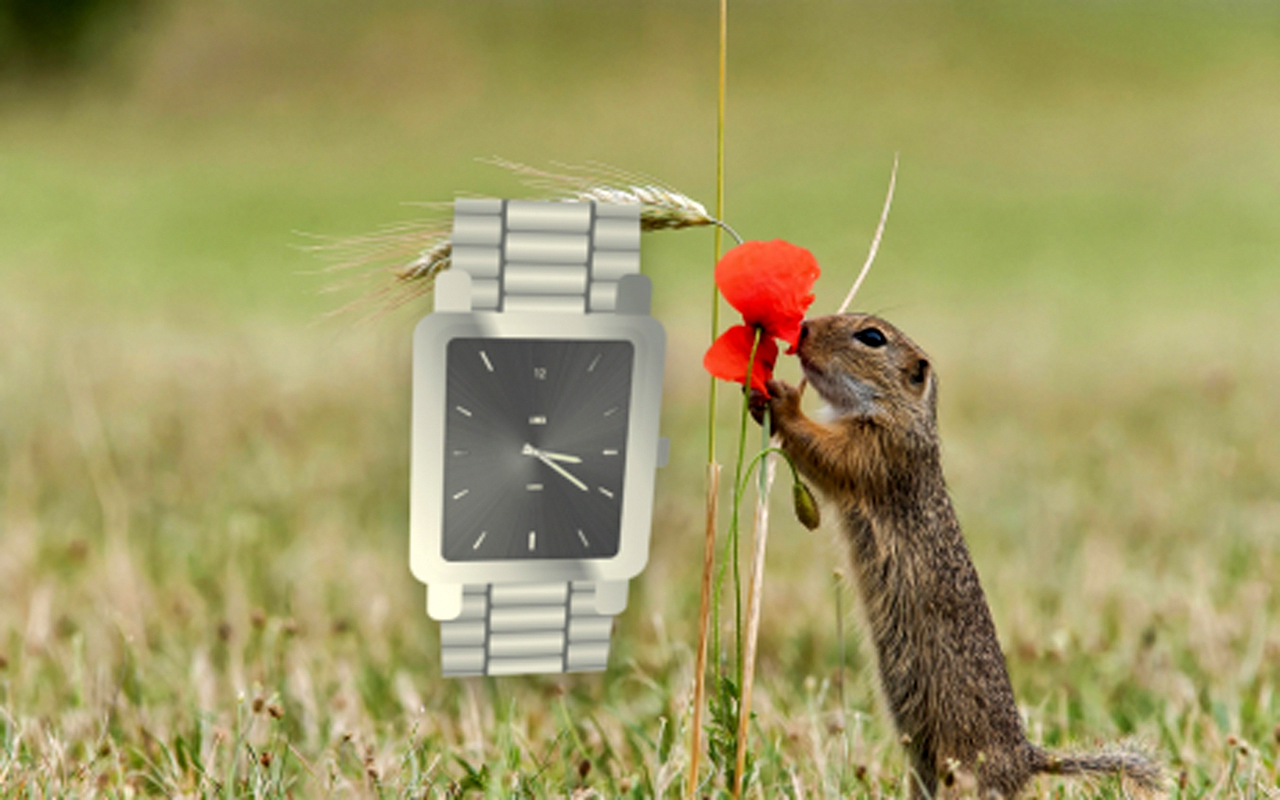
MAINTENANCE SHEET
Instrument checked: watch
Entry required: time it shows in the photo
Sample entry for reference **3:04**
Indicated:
**3:21**
